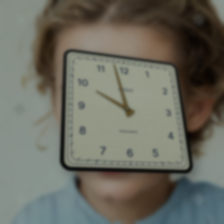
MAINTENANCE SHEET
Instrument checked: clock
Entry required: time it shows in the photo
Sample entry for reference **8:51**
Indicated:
**9:58**
